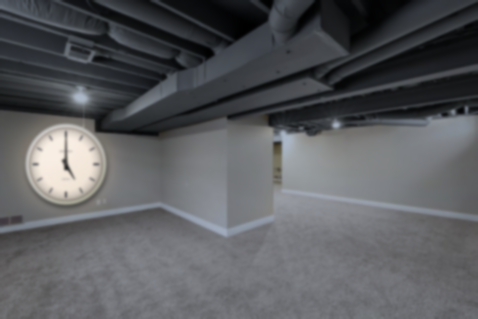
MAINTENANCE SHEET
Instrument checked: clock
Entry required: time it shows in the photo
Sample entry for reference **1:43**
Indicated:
**5:00**
